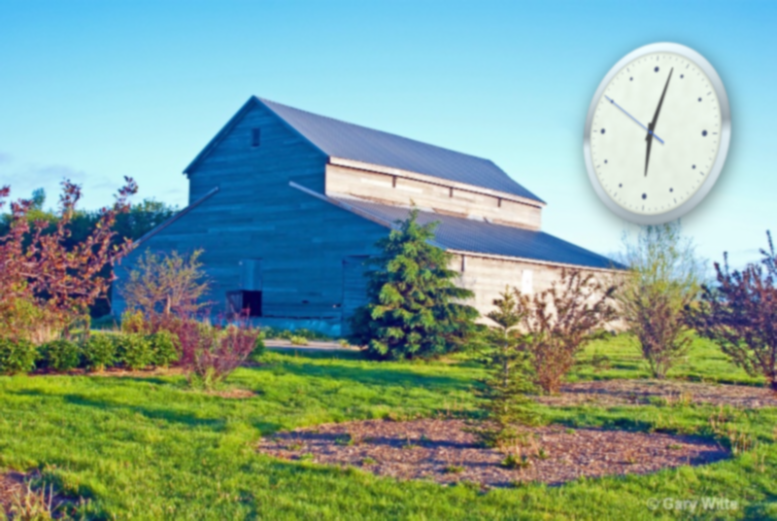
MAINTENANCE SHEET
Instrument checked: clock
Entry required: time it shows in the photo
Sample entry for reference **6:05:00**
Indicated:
**6:02:50**
